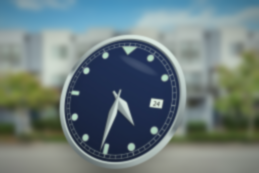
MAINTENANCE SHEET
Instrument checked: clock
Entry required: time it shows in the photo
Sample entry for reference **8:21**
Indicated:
**4:31**
